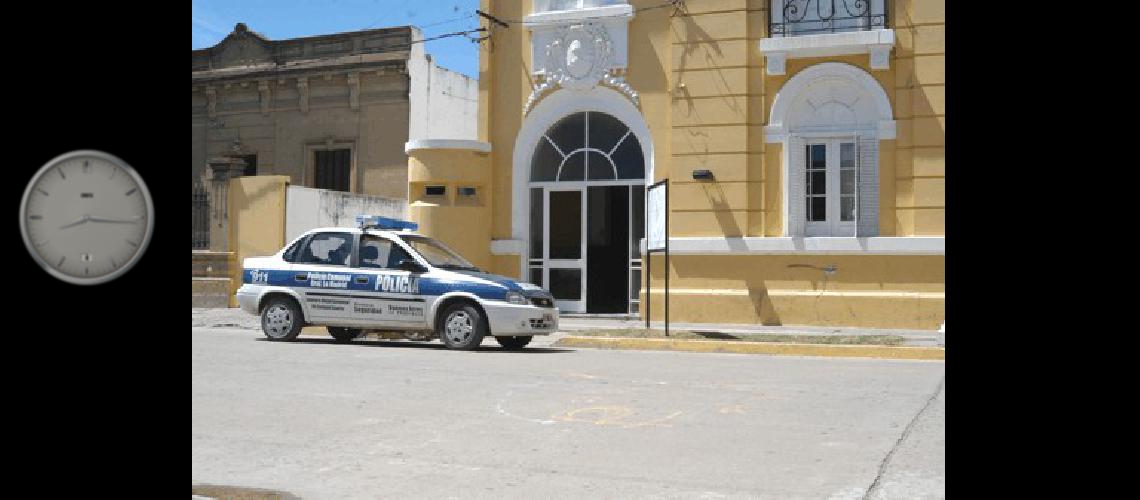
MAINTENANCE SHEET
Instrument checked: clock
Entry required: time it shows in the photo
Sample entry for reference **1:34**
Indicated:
**8:16**
